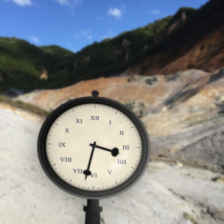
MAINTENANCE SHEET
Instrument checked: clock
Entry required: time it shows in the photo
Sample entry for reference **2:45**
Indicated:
**3:32**
